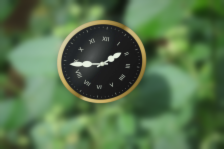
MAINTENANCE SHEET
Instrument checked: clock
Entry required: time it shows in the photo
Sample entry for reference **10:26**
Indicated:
**1:44**
